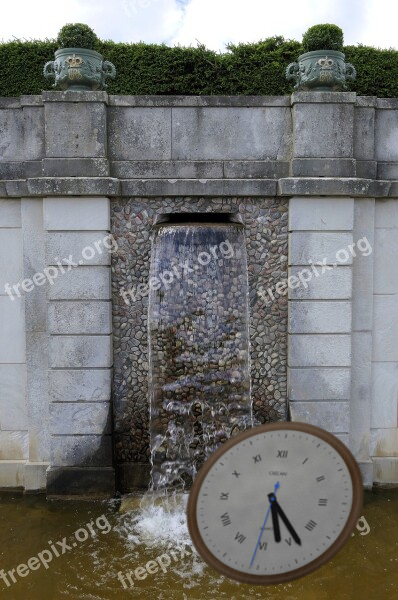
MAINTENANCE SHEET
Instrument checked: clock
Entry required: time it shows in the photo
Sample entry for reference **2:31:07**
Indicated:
**5:23:31**
